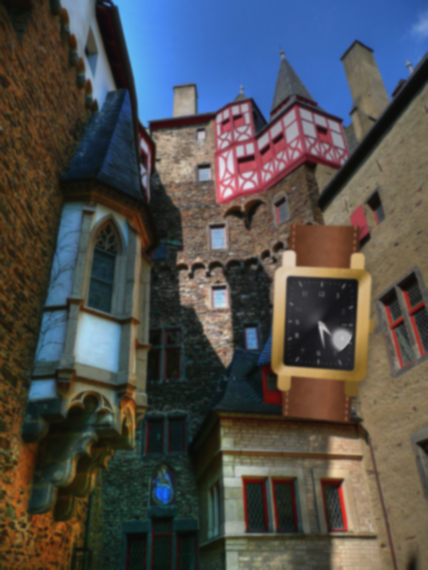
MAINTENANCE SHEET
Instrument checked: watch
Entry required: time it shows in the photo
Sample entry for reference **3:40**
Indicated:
**4:28**
